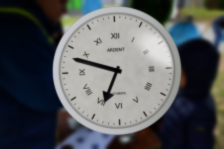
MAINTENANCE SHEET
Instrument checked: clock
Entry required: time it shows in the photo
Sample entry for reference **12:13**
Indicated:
**6:48**
